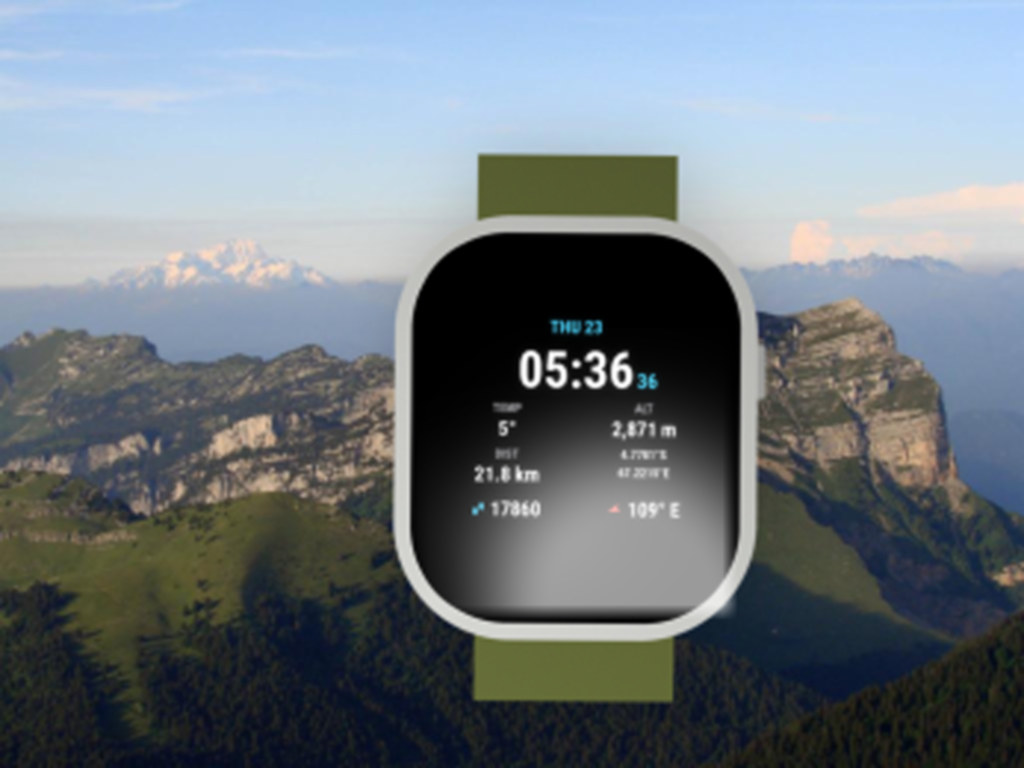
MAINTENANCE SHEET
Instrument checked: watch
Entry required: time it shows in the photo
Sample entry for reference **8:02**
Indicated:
**5:36**
